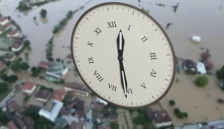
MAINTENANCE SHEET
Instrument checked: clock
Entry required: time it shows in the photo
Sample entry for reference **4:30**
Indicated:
**12:31**
